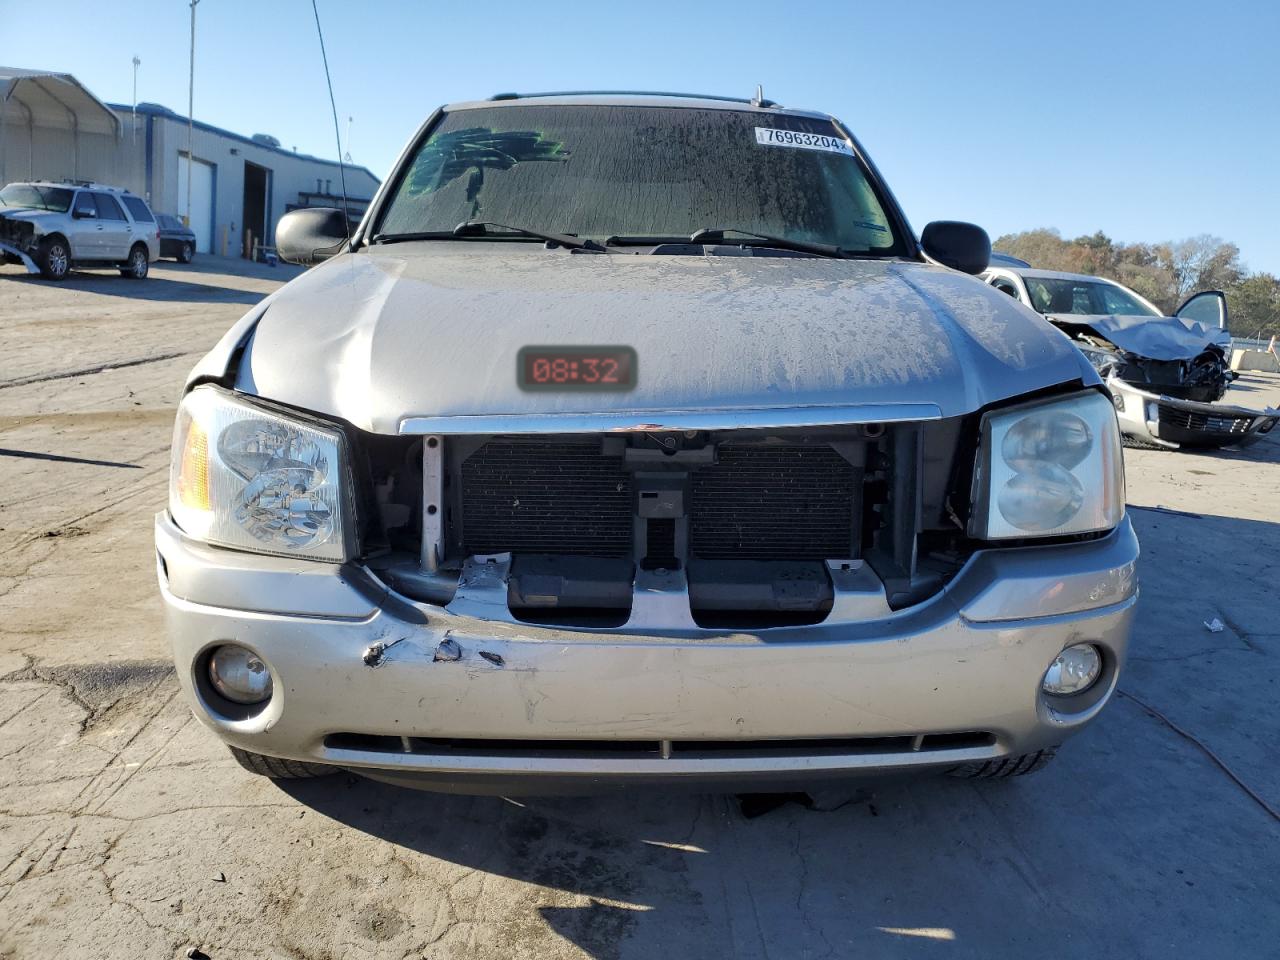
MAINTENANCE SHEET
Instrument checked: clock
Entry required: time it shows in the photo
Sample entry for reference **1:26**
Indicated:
**8:32**
